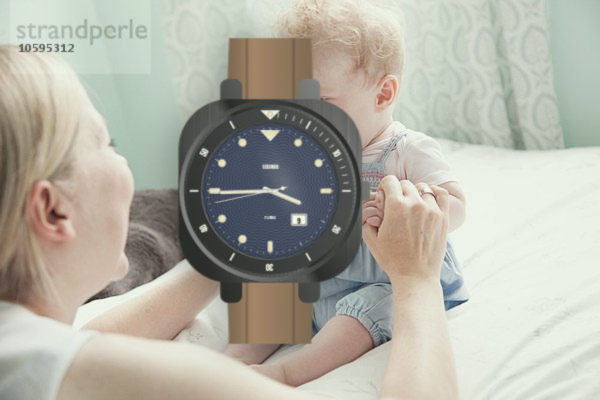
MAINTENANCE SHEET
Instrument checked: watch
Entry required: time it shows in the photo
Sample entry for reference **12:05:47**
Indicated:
**3:44:43**
